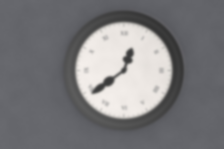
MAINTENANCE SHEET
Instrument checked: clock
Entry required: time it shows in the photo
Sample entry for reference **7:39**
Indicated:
**12:39**
